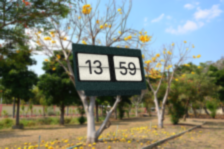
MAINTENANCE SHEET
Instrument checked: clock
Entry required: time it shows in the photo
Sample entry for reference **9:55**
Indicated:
**13:59**
